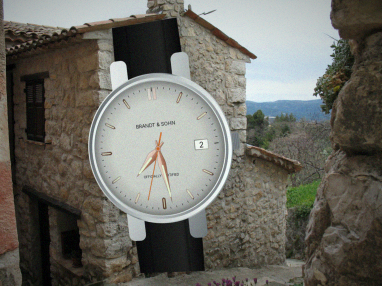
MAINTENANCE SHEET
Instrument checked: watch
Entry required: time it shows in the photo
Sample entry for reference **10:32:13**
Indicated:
**7:28:33**
